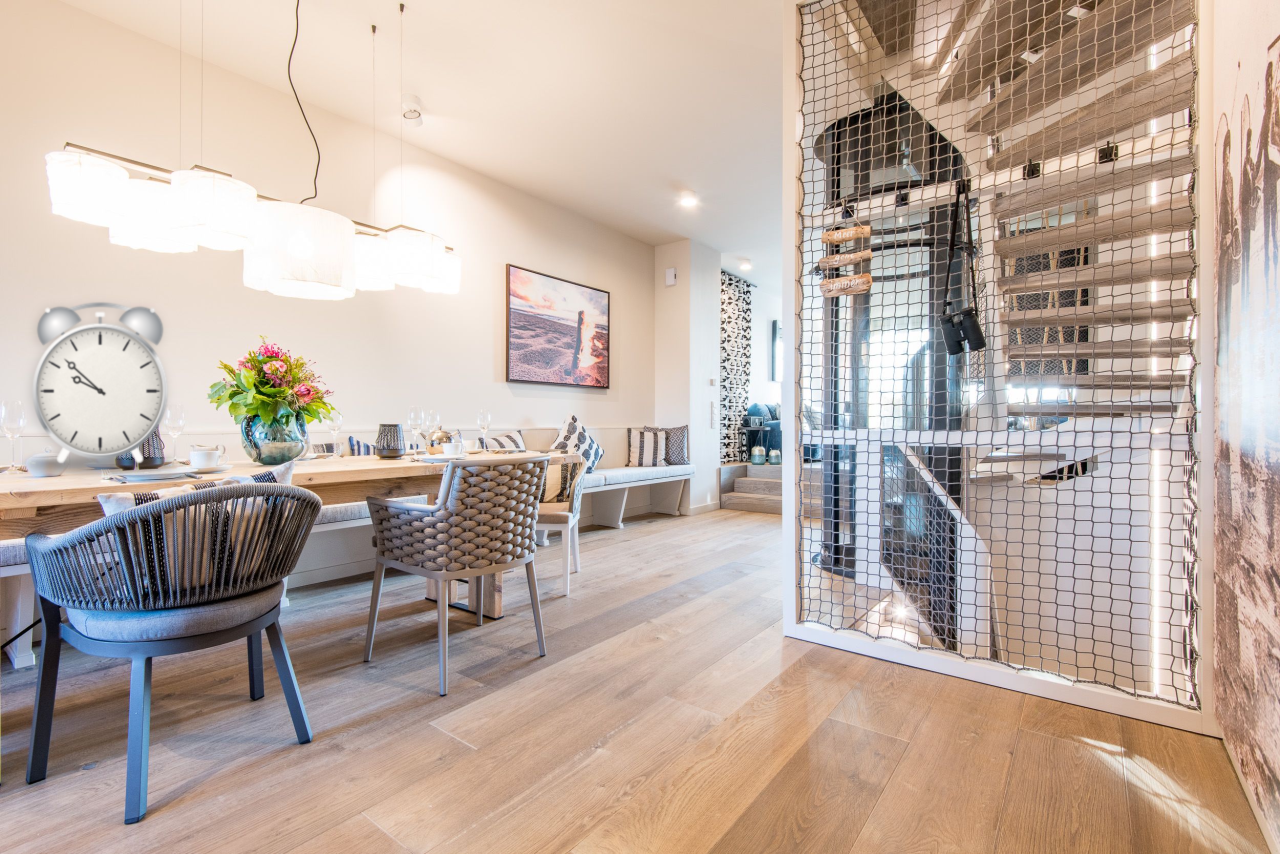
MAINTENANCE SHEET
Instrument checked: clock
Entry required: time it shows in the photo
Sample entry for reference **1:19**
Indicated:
**9:52**
